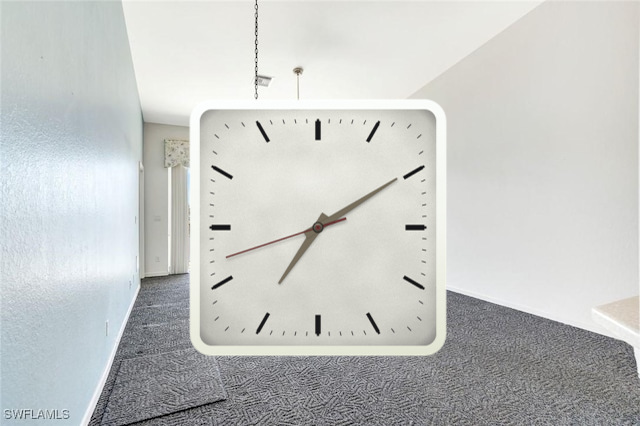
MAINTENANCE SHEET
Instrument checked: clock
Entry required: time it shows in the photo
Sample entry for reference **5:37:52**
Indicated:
**7:09:42**
